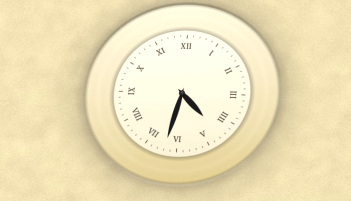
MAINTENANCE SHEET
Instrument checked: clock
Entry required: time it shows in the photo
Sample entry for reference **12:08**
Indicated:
**4:32**
